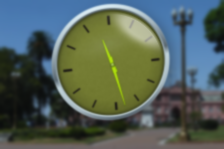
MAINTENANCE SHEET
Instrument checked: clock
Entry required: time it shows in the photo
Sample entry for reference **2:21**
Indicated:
**11:28**
